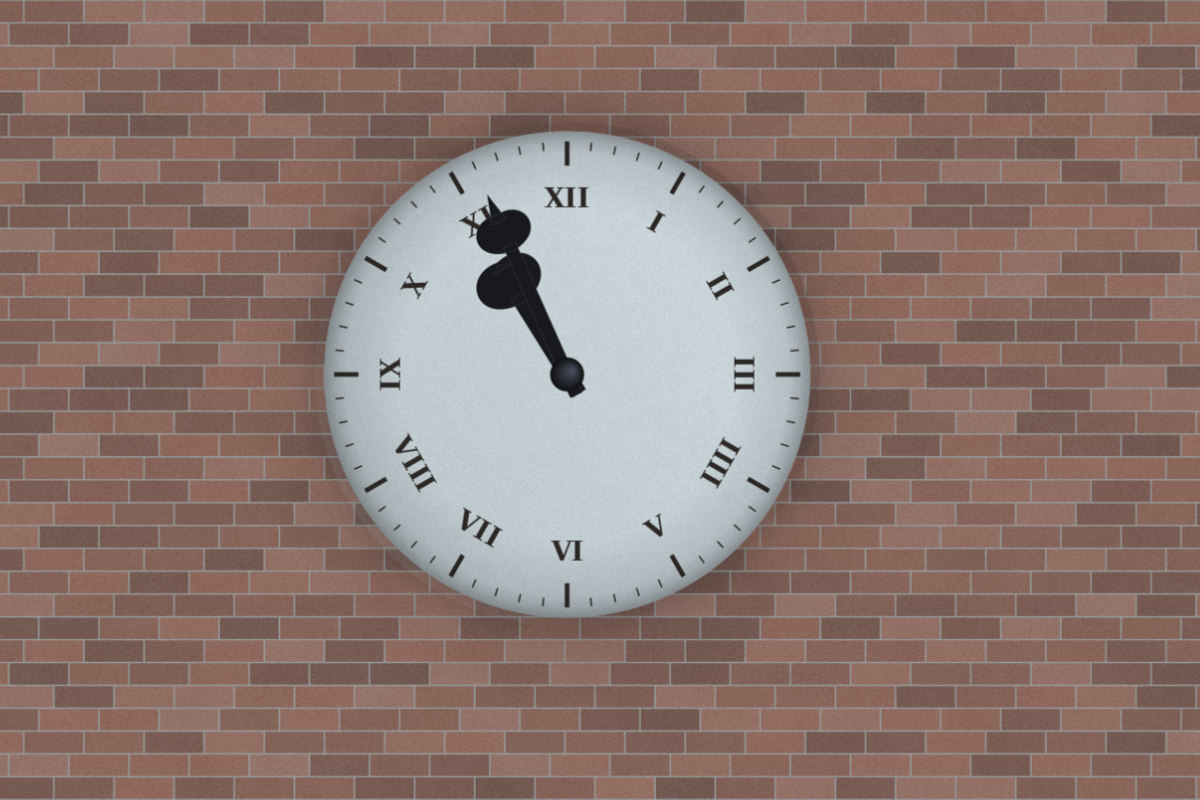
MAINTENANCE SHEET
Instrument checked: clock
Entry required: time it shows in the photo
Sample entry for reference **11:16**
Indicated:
**10:56**
